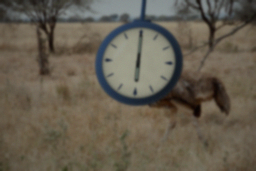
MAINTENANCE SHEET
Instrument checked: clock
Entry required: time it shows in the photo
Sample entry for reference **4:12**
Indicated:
**6:00**
